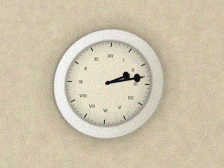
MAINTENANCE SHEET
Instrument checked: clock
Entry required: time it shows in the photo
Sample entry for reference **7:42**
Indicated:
**2:13**
